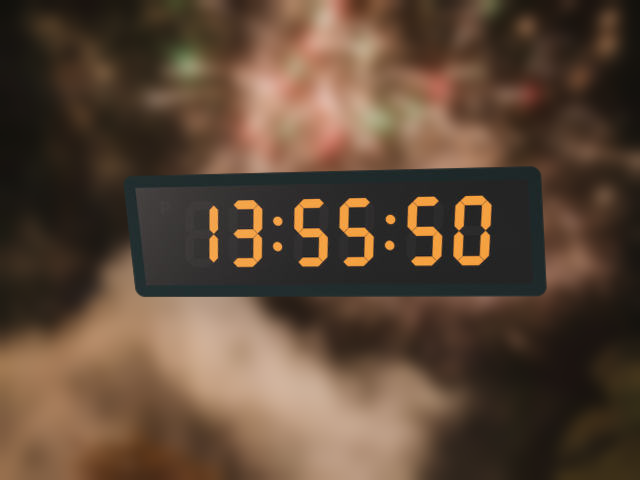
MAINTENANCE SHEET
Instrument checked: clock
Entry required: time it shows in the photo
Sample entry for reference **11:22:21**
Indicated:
**13:55:50**
